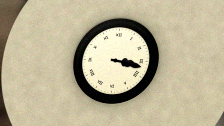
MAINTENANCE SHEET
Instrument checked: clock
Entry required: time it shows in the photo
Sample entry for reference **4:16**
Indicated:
**3:17**
